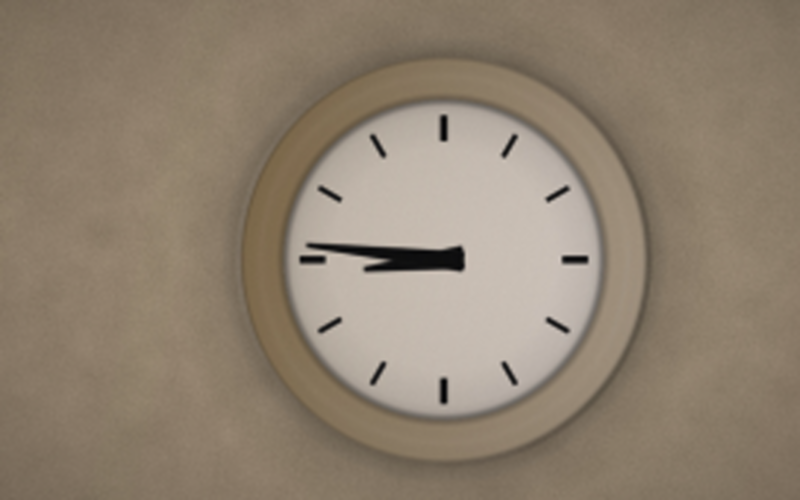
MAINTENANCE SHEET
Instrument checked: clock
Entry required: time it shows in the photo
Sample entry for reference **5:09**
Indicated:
**8:46**
